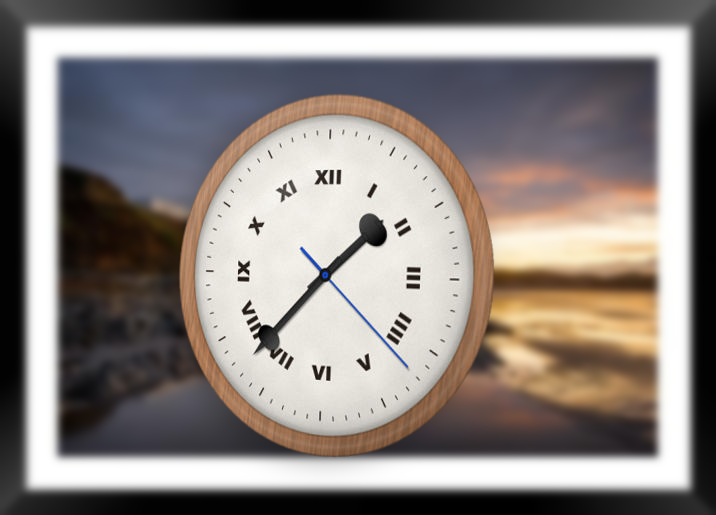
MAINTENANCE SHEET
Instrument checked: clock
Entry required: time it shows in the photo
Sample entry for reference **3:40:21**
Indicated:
**1:37:22**
